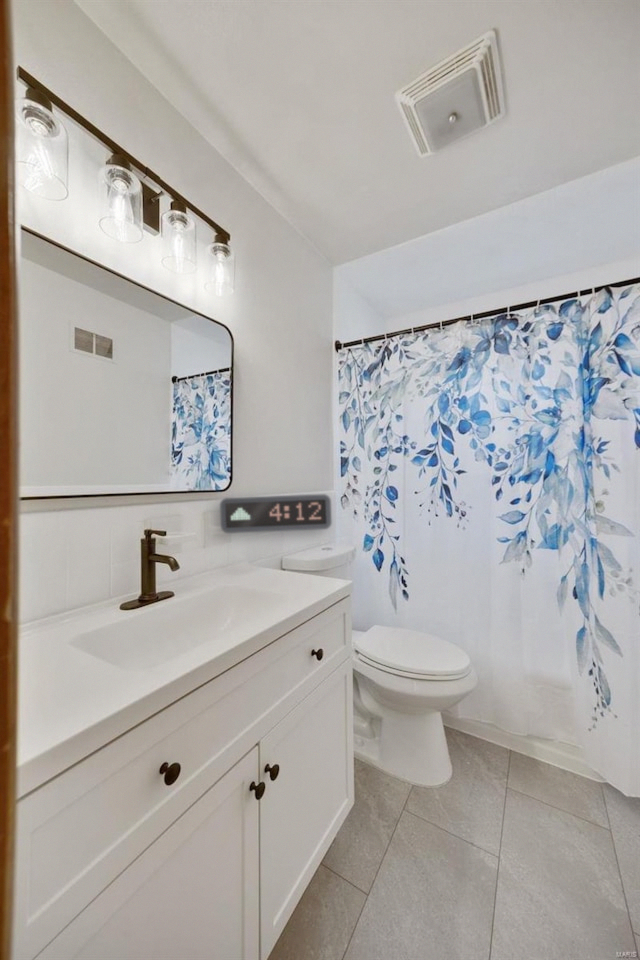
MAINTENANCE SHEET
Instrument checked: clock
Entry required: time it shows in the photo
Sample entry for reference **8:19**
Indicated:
**4:12**
